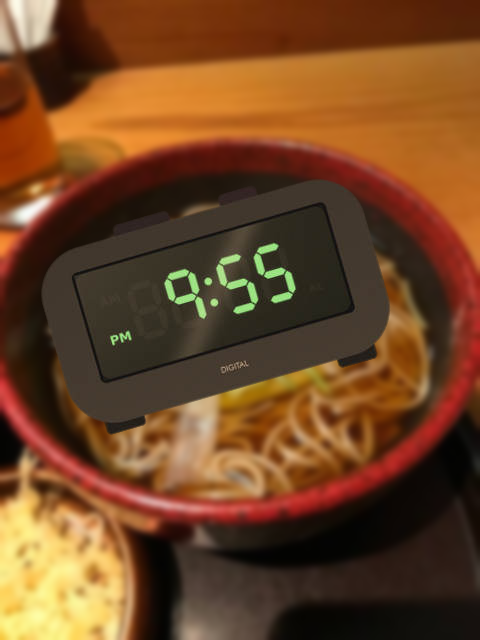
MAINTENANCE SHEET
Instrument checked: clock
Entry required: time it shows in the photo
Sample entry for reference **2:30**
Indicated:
**9:55**
